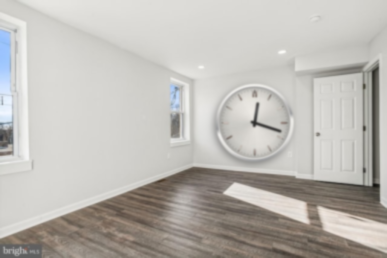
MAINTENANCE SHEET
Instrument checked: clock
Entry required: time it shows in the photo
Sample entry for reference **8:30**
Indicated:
**12:18**
